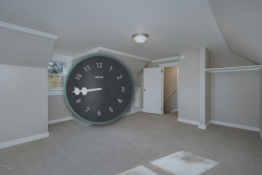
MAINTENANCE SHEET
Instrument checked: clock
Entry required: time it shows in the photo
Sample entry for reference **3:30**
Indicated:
**8:44**
